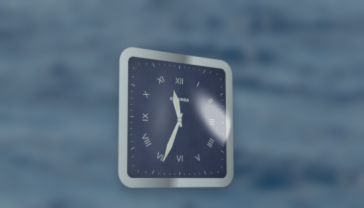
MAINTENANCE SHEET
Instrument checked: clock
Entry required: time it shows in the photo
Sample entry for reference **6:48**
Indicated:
**11:34**
